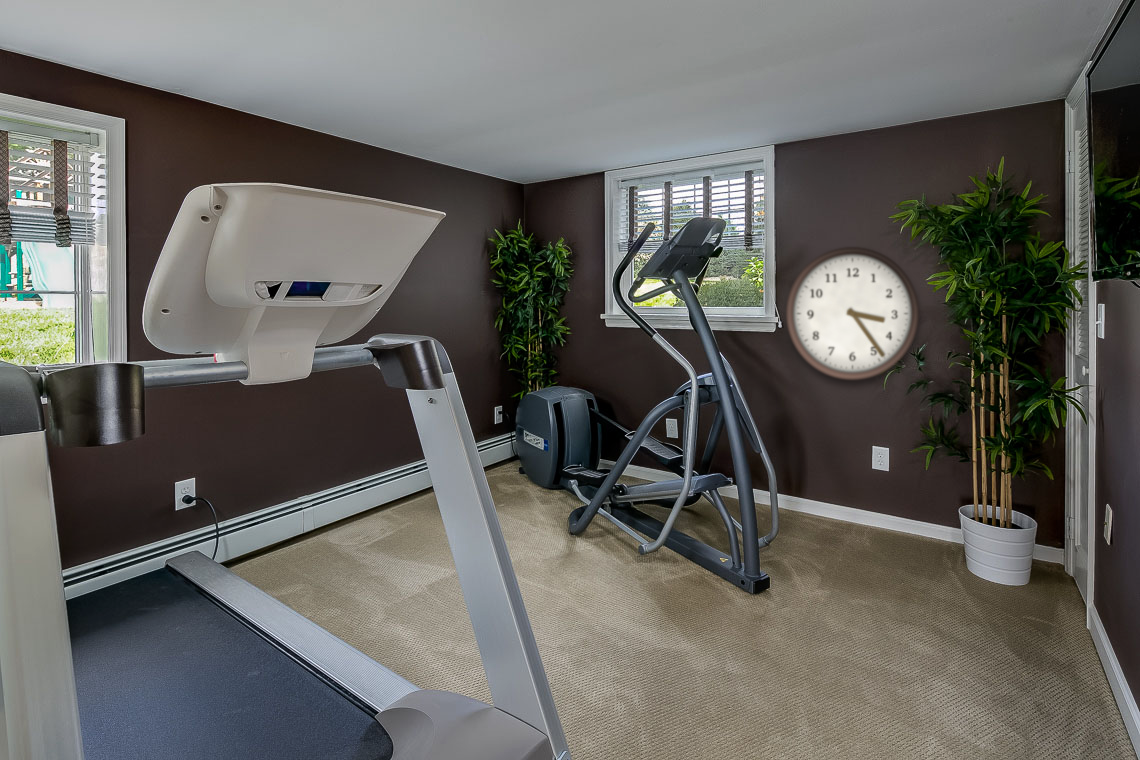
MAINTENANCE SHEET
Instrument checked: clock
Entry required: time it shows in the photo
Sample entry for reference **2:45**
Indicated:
**3:24**
